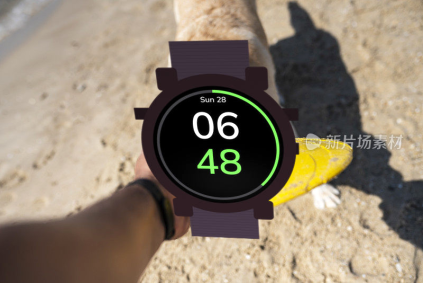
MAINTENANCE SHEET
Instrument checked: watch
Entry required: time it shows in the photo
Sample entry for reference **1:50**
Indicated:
**6:48**
